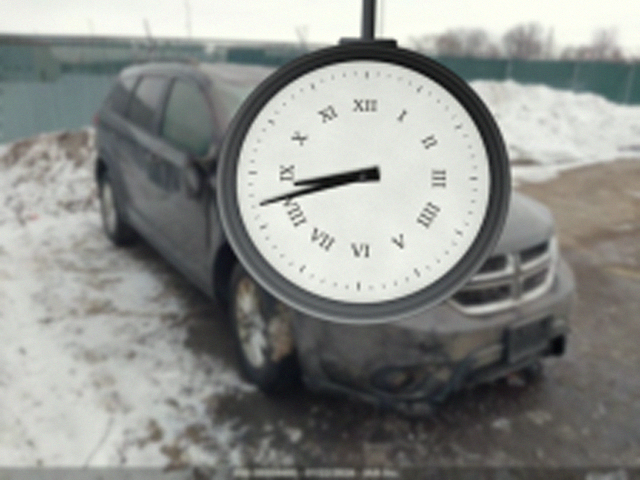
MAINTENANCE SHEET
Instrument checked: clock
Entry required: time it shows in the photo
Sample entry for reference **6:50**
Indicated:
**8:42**
